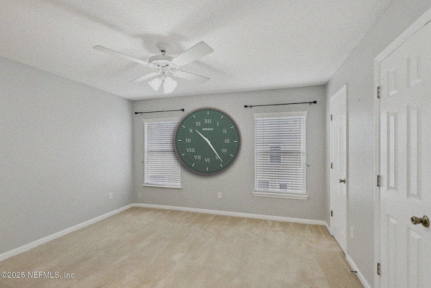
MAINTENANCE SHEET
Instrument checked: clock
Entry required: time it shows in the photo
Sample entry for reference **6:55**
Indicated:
**10:24**
